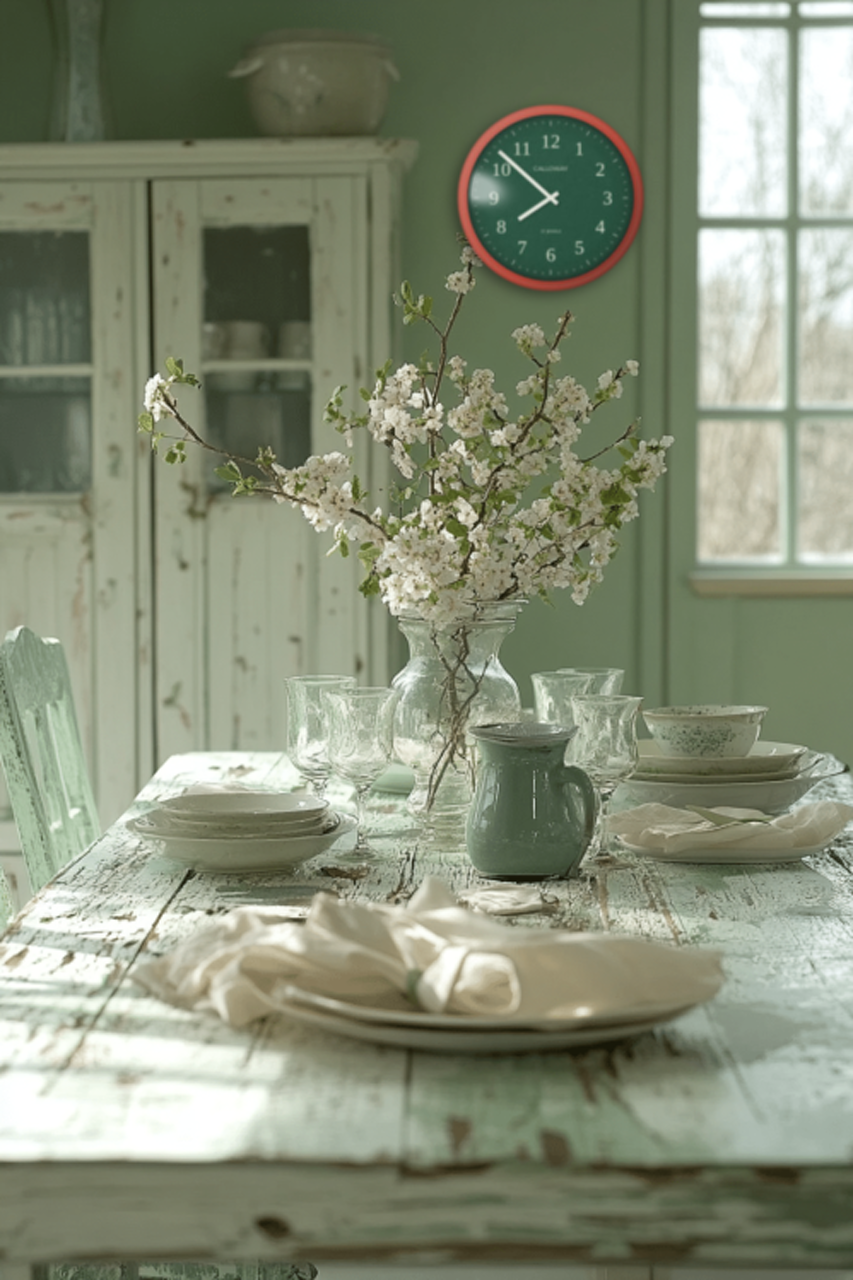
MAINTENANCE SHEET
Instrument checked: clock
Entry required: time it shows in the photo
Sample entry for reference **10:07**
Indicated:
**7:52**
